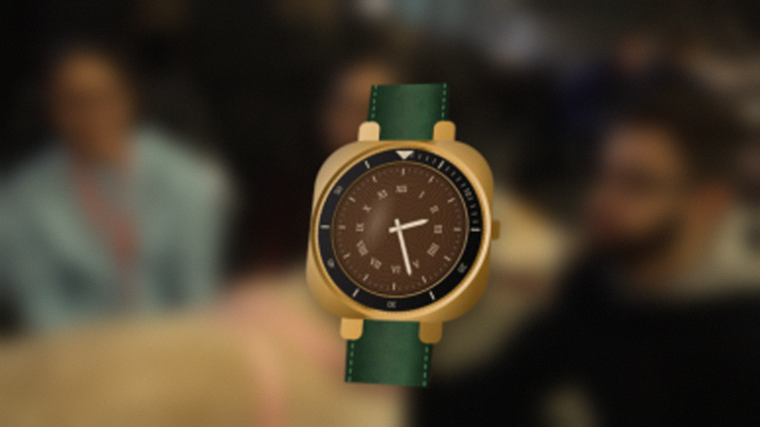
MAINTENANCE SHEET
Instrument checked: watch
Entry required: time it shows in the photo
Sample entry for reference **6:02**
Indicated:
**2:27**
